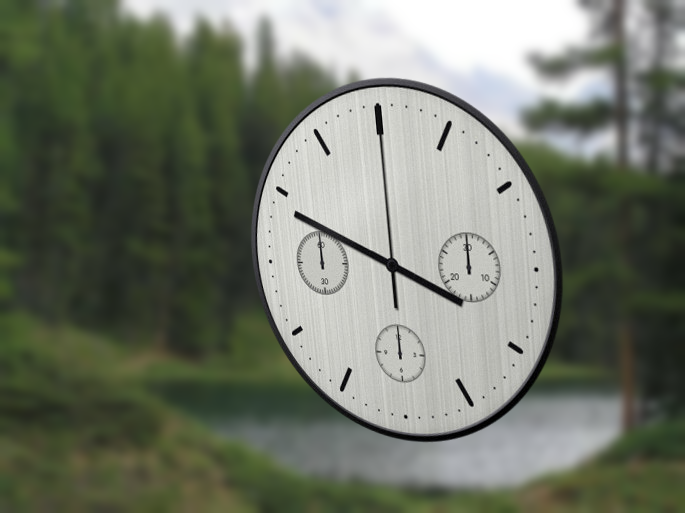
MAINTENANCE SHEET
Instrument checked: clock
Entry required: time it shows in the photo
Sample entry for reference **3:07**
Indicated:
**3:49**
